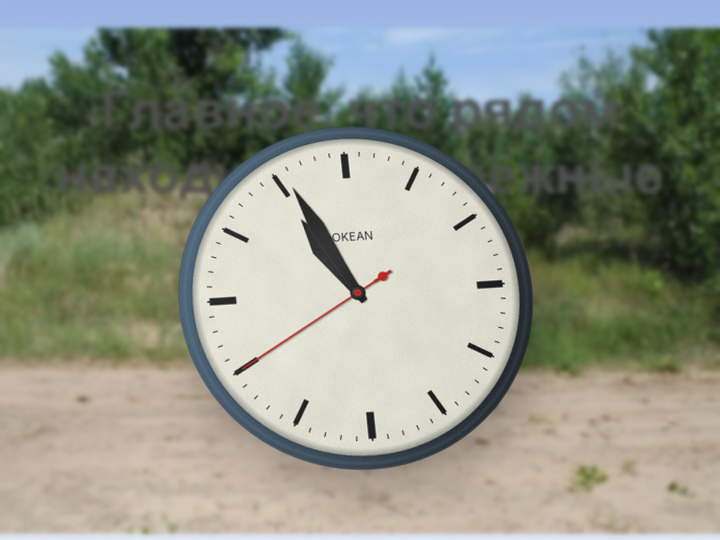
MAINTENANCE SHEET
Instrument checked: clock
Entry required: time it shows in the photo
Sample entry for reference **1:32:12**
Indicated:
**10:55:40**
